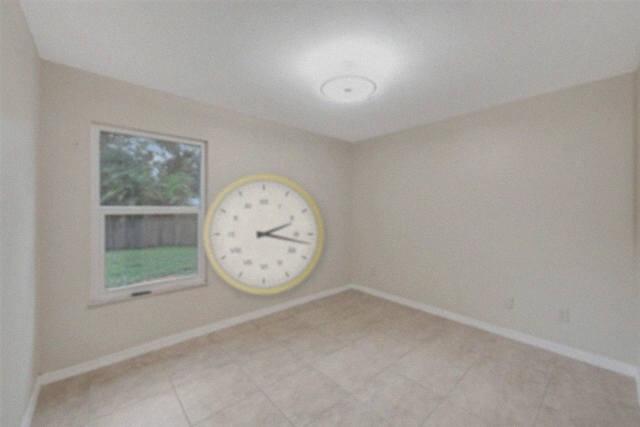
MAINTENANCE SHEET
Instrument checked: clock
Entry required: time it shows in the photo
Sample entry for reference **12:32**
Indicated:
**2:17**
